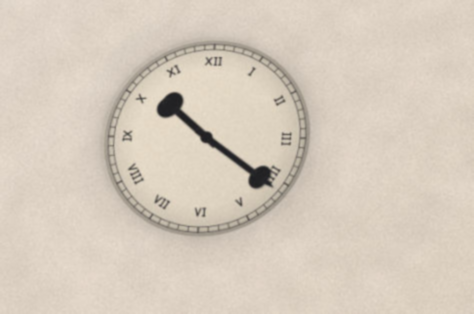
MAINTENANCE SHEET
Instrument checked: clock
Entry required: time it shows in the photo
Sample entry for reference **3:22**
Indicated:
**10:21**
